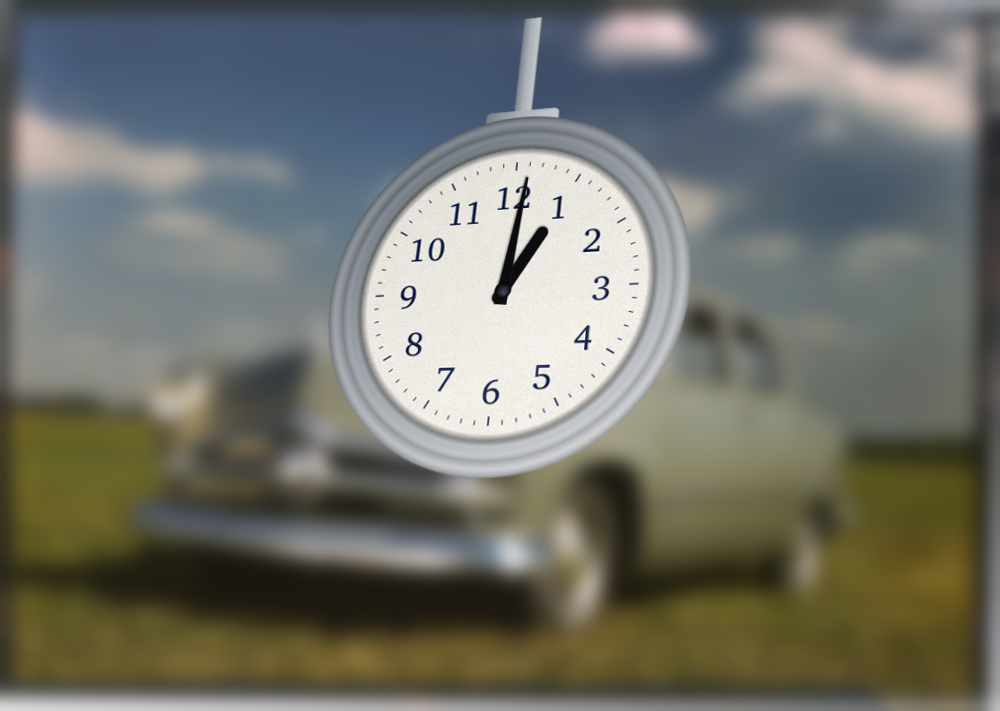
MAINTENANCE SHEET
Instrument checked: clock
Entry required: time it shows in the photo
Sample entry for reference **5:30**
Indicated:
**1:01**
